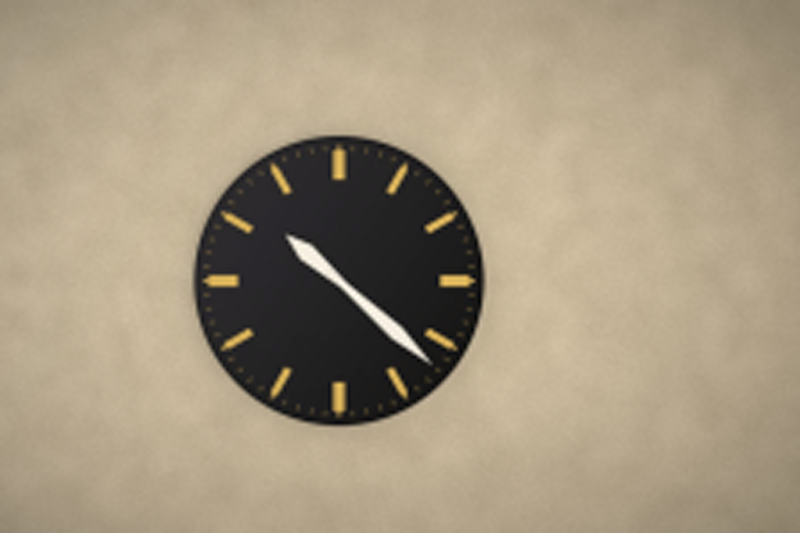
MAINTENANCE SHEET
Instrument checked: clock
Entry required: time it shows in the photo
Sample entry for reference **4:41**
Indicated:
**10:22**
